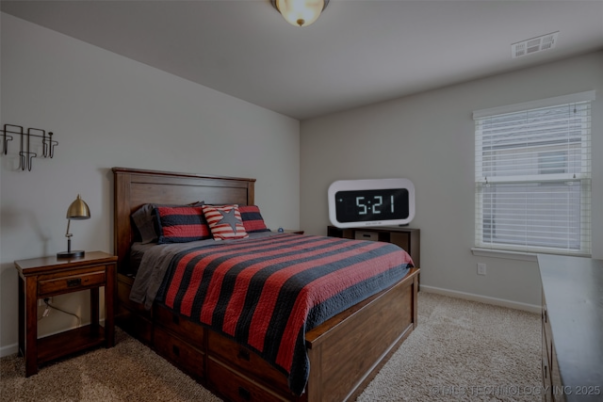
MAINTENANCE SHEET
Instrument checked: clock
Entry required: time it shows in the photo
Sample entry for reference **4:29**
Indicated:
**5:21**
